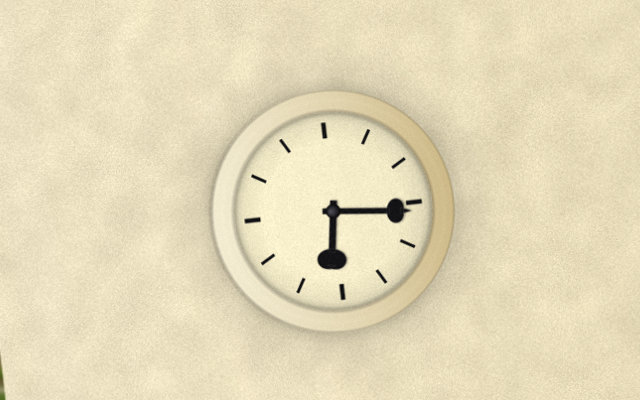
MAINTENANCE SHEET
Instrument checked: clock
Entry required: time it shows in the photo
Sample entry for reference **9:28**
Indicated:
**6:16**
